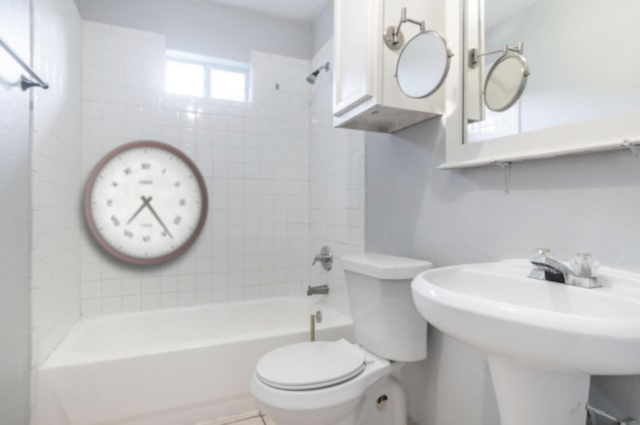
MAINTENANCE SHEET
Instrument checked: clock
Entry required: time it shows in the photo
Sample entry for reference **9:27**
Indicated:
**7:24**
